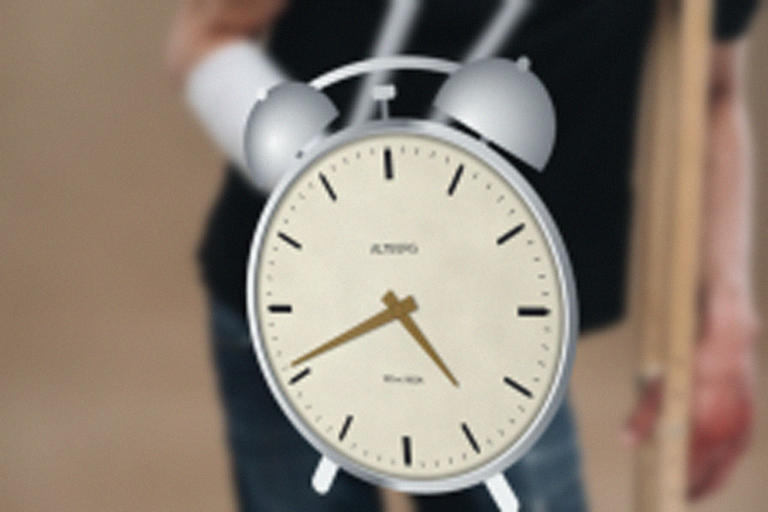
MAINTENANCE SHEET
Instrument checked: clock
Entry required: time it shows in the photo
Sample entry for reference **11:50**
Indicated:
**4:41**
